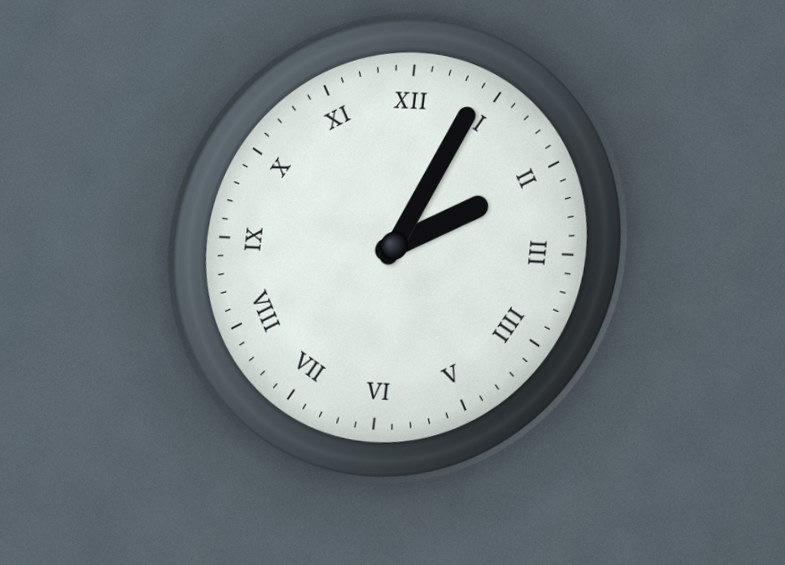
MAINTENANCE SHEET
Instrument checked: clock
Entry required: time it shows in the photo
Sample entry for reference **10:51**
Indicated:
**2:04**
